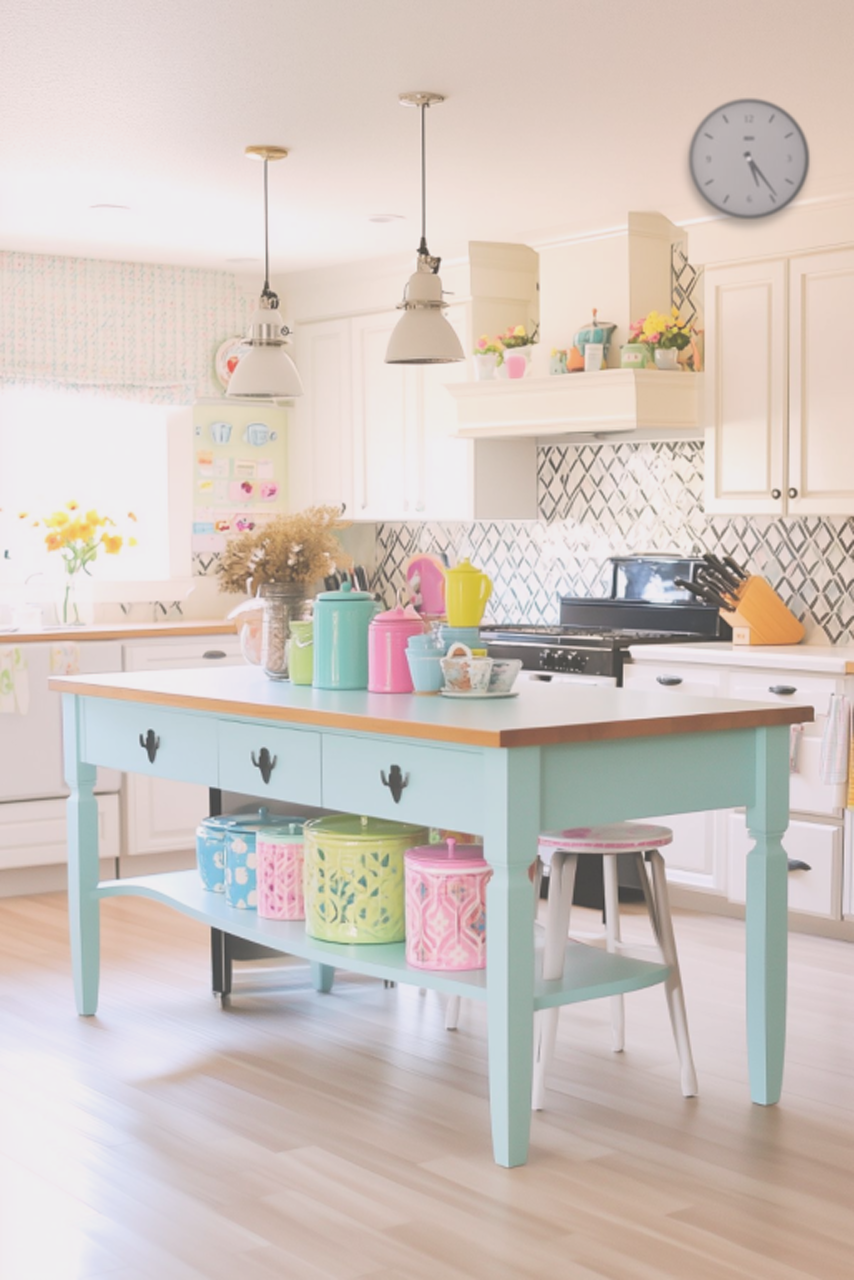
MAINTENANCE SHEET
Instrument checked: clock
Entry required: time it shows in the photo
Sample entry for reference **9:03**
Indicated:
**5:24**
